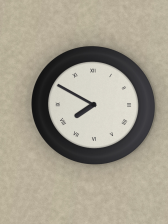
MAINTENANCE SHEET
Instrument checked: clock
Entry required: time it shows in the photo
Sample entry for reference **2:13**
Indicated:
**7:50**
